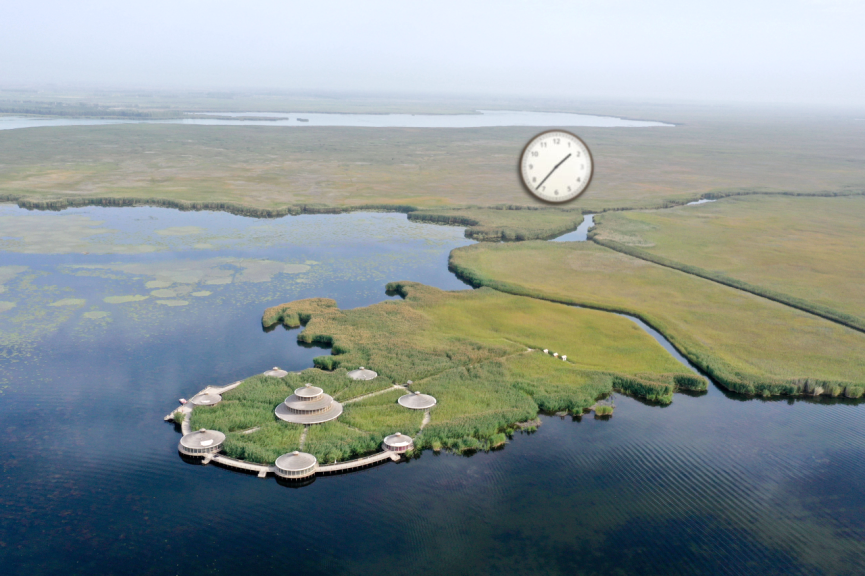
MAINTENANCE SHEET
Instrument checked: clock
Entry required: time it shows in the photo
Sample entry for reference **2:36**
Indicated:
**1:37**
